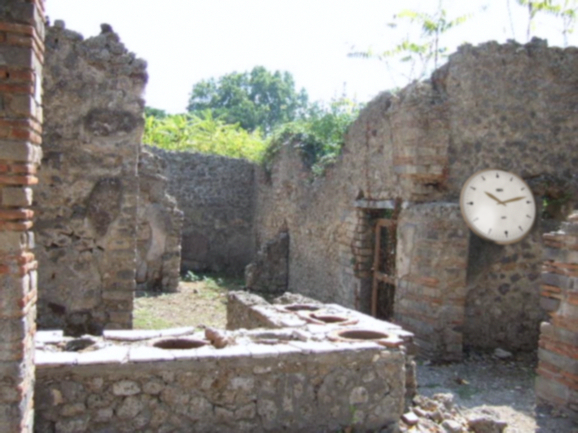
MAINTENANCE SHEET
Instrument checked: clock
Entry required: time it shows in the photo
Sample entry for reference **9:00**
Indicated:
**10:13**
